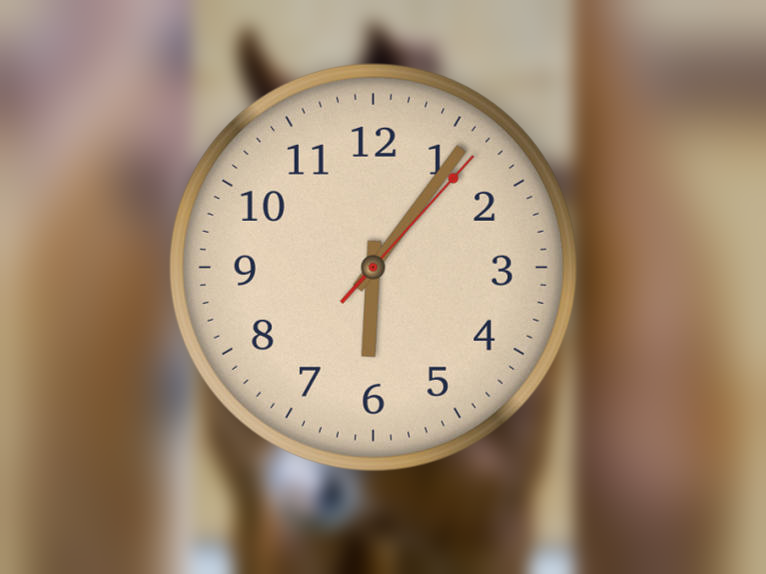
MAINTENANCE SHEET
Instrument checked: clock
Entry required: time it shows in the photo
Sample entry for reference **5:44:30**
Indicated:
**6:06:07**
